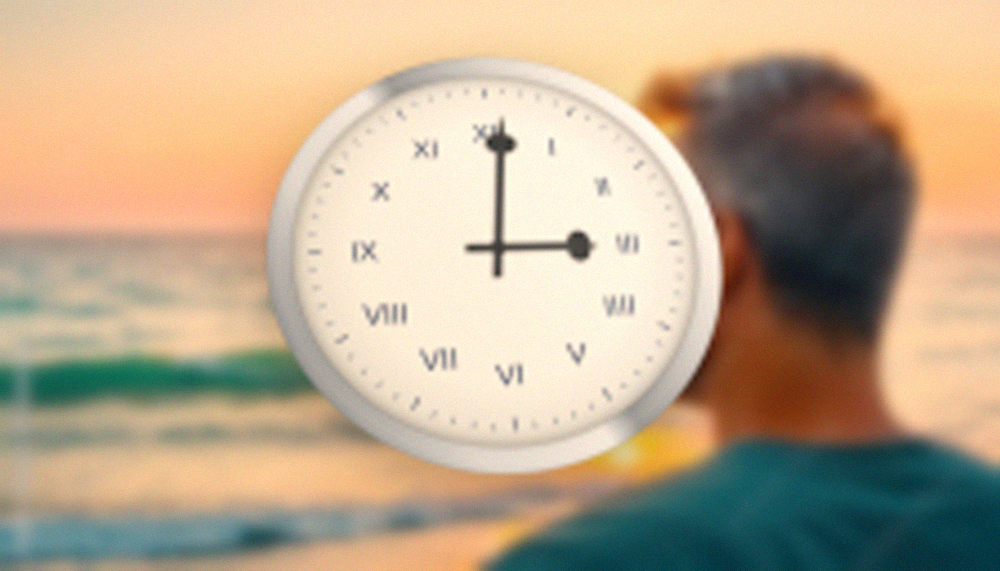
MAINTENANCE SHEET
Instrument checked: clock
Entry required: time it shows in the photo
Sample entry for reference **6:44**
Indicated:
**3:01**
